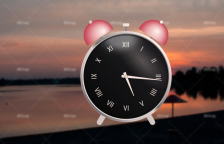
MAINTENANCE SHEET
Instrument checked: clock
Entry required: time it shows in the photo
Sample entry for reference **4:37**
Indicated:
**5:16**
